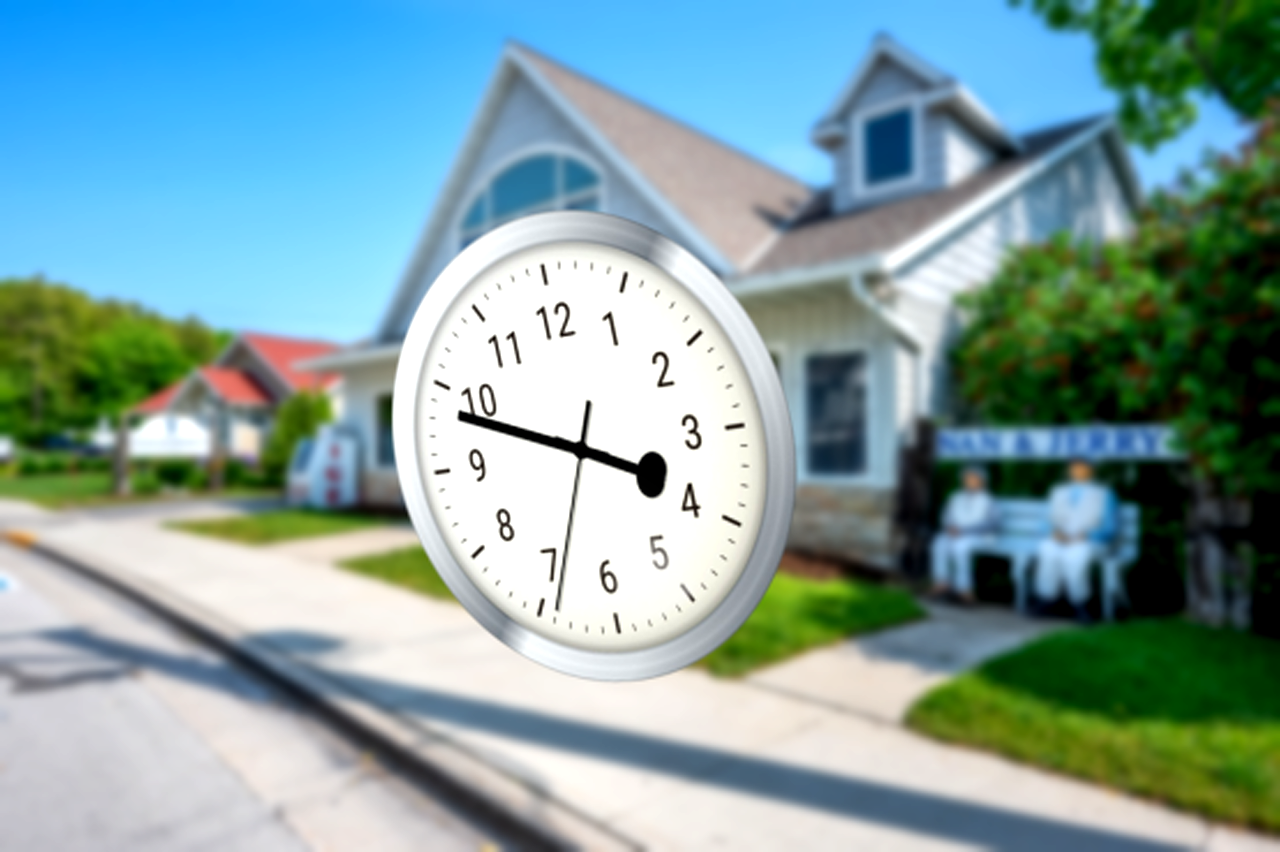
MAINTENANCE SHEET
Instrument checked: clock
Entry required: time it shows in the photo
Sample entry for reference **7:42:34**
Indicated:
**3:48:34**
